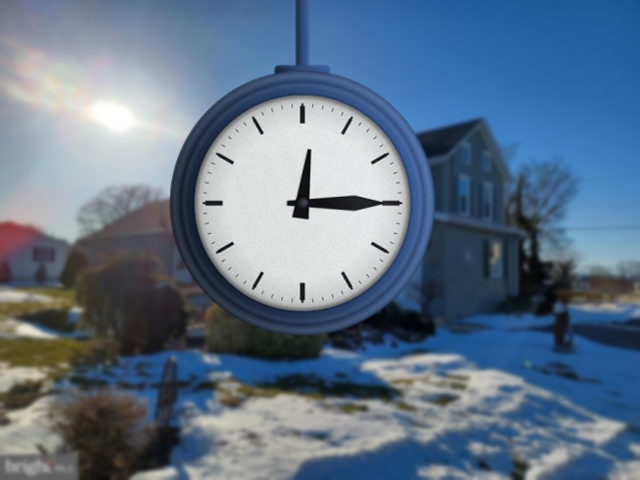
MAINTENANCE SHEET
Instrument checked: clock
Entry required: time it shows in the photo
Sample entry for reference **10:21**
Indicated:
**12:15**
